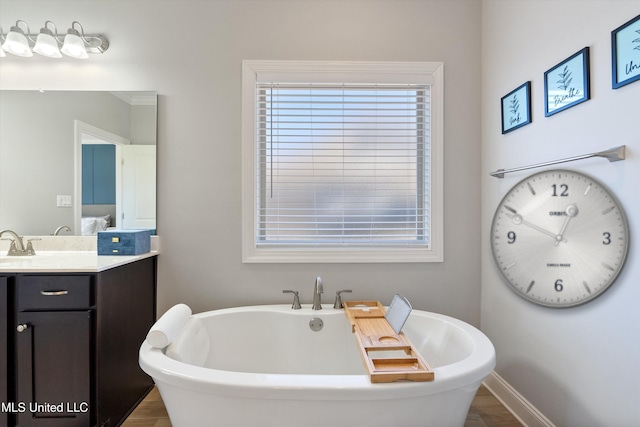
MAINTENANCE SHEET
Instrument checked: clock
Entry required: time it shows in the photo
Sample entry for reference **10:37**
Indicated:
**12:49**
